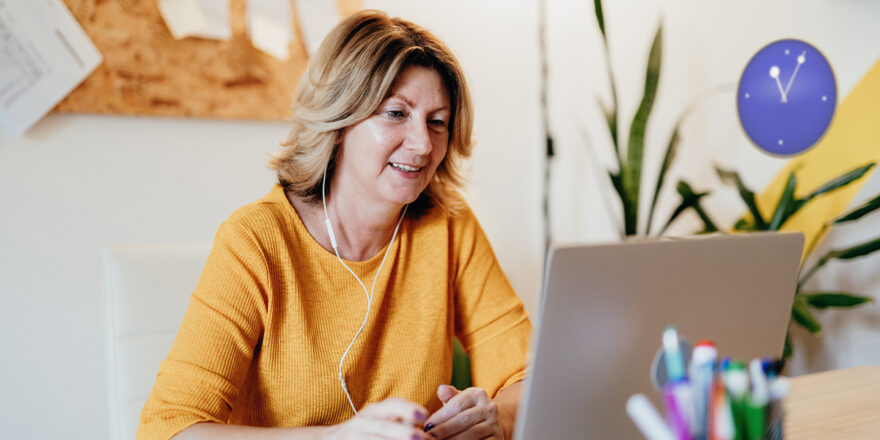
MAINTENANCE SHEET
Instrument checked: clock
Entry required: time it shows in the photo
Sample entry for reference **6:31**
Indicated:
**11:04**
